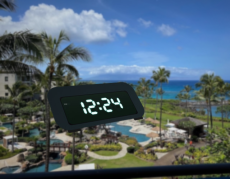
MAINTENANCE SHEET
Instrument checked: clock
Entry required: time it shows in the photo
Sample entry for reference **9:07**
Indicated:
**12:24**
